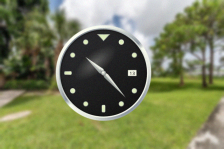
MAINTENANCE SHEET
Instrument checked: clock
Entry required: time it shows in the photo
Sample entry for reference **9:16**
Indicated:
**10:23**
